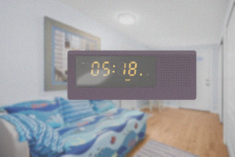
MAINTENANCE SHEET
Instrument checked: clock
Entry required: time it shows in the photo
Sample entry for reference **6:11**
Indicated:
**5:18**
